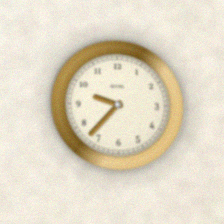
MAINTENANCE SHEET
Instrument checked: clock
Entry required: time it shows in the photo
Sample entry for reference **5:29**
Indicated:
**9:37**
